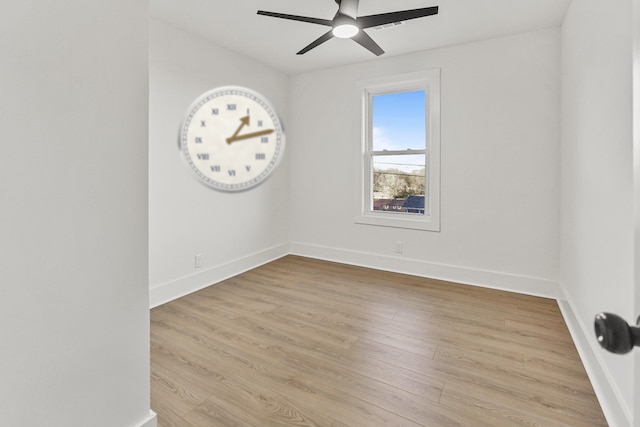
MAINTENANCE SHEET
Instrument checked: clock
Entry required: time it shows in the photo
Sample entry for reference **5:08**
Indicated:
**1:13**
